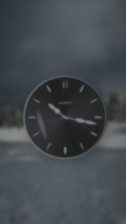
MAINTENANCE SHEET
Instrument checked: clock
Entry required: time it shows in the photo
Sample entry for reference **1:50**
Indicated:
**10:17**
